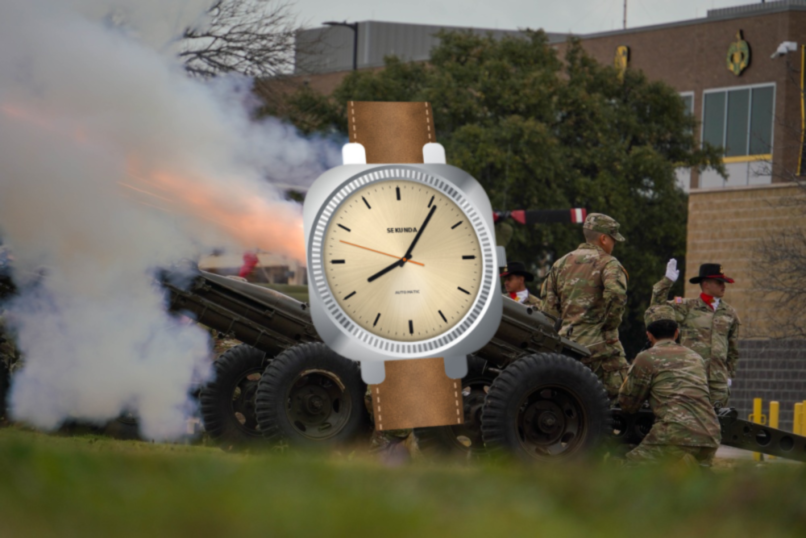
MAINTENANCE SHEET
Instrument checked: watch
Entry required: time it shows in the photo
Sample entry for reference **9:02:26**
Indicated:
**8:05:48**
